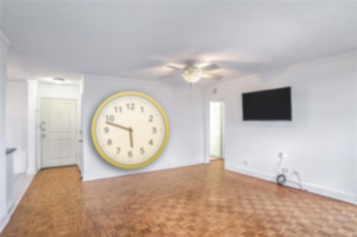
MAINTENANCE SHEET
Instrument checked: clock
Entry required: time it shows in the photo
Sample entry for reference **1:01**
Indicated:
**5:48**
